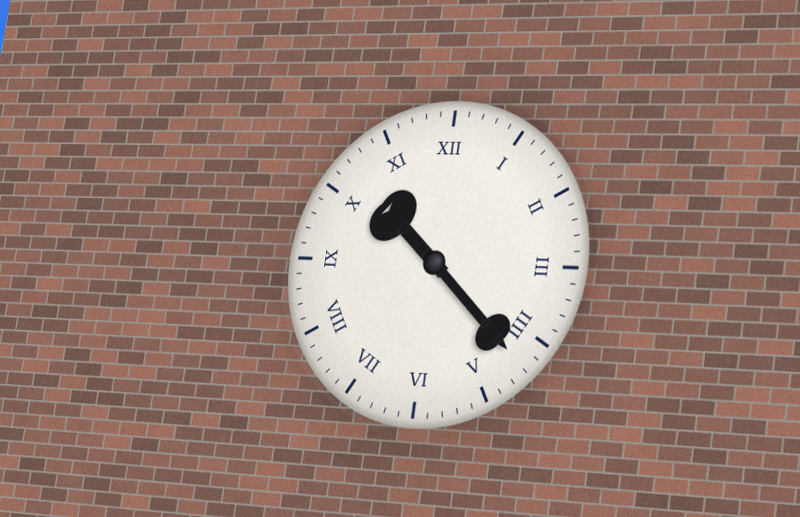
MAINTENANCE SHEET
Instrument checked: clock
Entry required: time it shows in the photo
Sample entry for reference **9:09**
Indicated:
**10:22**
